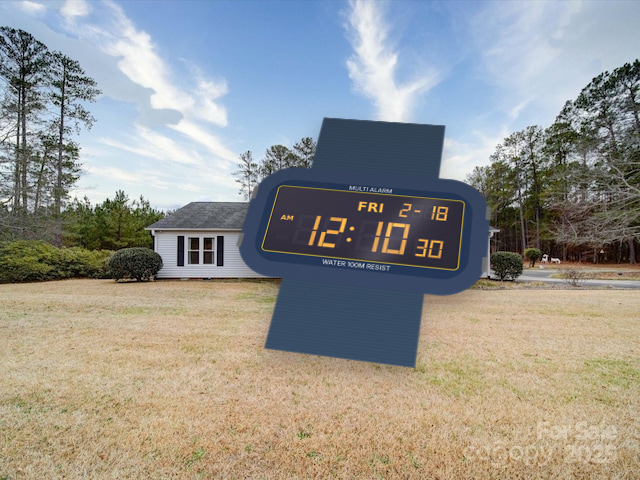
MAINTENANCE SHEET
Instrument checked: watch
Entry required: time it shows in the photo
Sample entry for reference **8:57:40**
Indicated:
**12:10:30**
